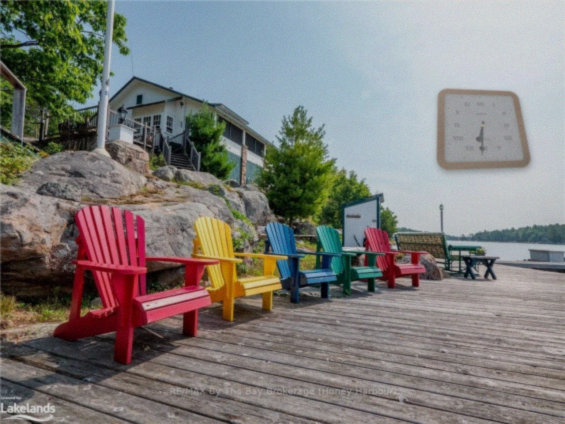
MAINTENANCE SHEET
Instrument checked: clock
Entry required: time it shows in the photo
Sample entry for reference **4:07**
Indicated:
**6:31**
